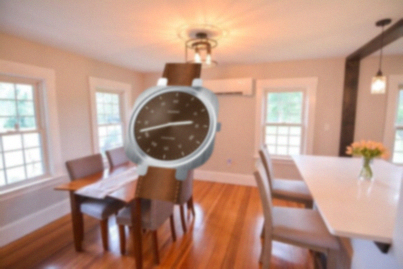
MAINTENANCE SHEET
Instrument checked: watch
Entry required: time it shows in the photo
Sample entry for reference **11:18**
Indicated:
**2:42**
